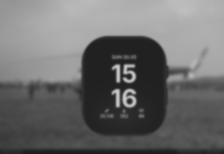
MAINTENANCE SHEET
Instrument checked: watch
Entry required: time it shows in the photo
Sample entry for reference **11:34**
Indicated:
**15:16**
